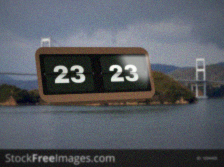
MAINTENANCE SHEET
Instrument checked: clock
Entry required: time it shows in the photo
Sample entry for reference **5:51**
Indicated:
**23:23**
